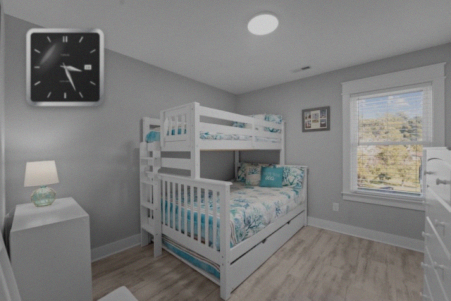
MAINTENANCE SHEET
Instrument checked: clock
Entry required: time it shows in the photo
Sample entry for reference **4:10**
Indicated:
**3:26**
